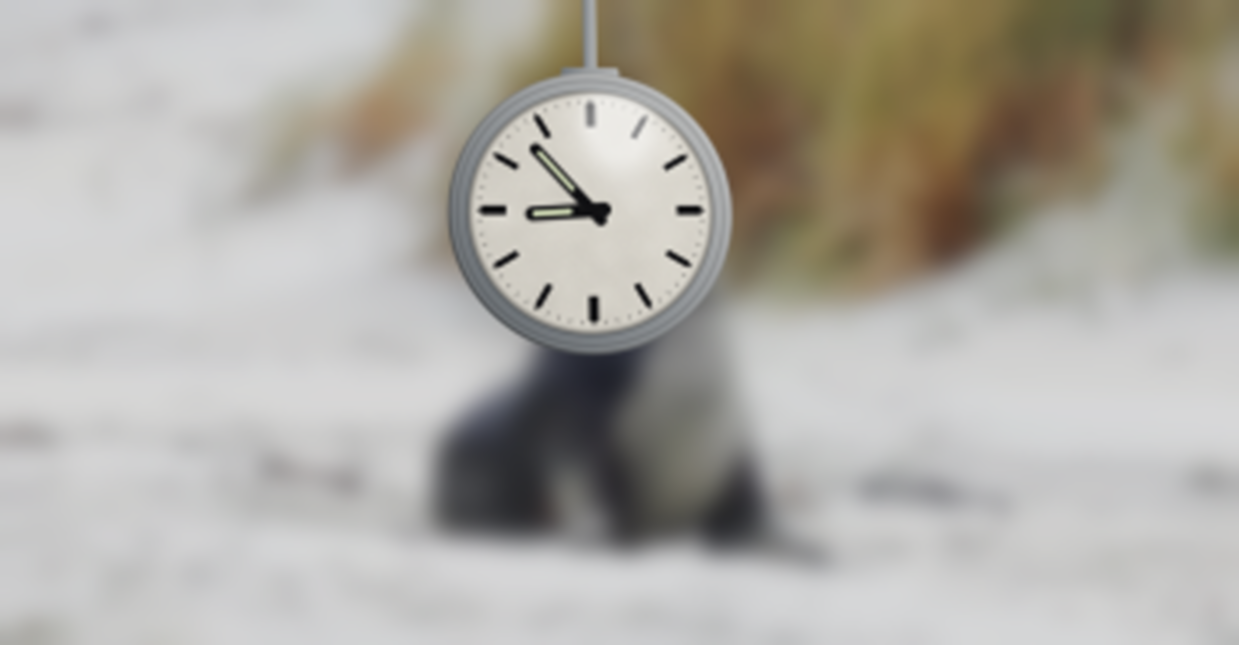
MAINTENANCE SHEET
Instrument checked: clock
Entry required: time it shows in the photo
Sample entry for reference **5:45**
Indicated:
**8:53**
